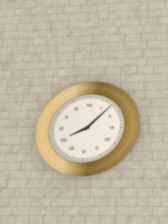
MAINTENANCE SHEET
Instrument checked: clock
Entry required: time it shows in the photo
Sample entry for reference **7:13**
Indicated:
**8:07**
